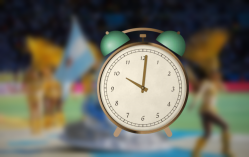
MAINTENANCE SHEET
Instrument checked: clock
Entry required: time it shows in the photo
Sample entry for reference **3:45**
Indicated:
**10:01**
